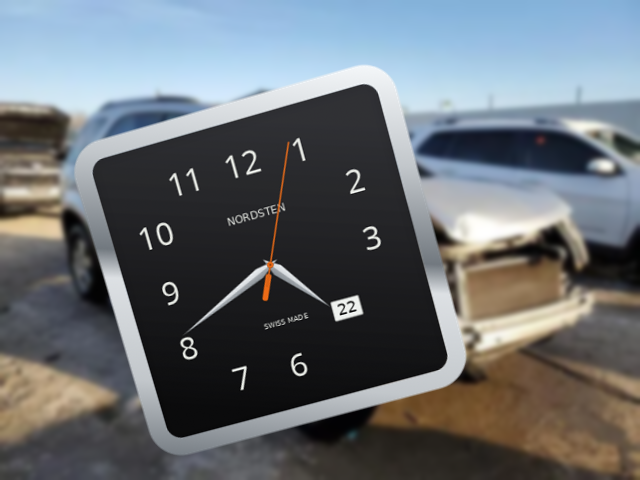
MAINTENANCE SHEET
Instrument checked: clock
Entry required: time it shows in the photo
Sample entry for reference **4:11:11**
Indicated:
**4:41:04**
